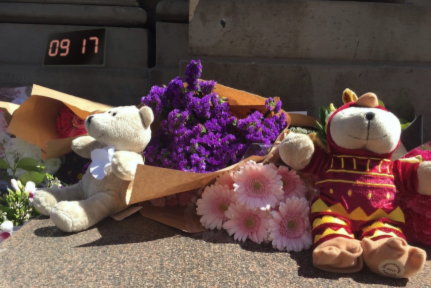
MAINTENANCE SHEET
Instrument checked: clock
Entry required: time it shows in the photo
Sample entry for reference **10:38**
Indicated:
**9:17**
